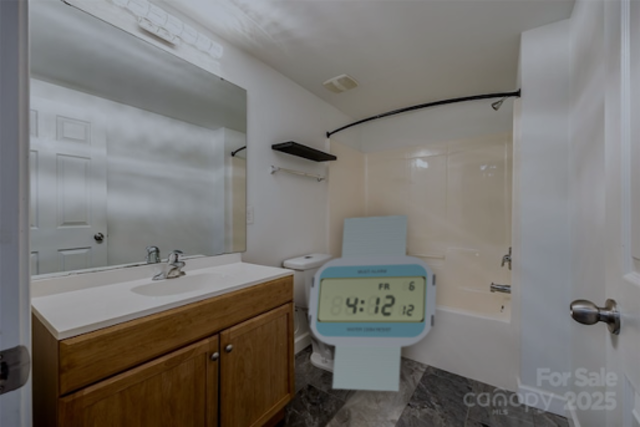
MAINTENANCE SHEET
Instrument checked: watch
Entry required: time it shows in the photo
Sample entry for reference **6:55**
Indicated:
**4:12**
